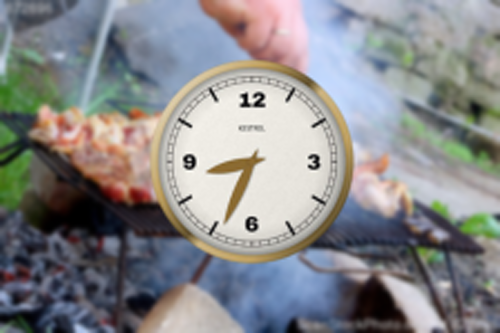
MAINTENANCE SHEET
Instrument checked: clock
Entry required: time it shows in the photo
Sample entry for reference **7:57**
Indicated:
**8:34**
